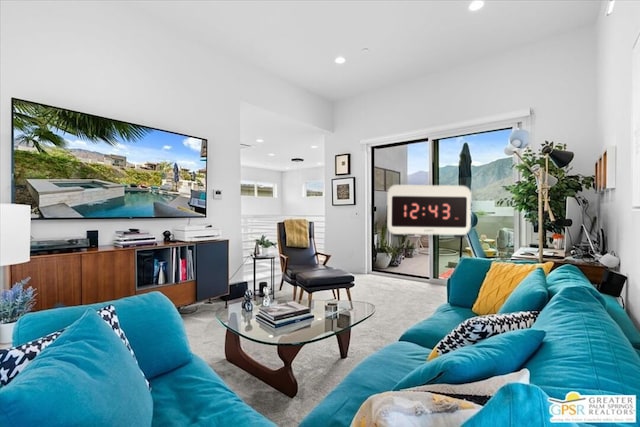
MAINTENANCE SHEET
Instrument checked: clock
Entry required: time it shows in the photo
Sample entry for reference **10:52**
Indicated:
**12:43**
